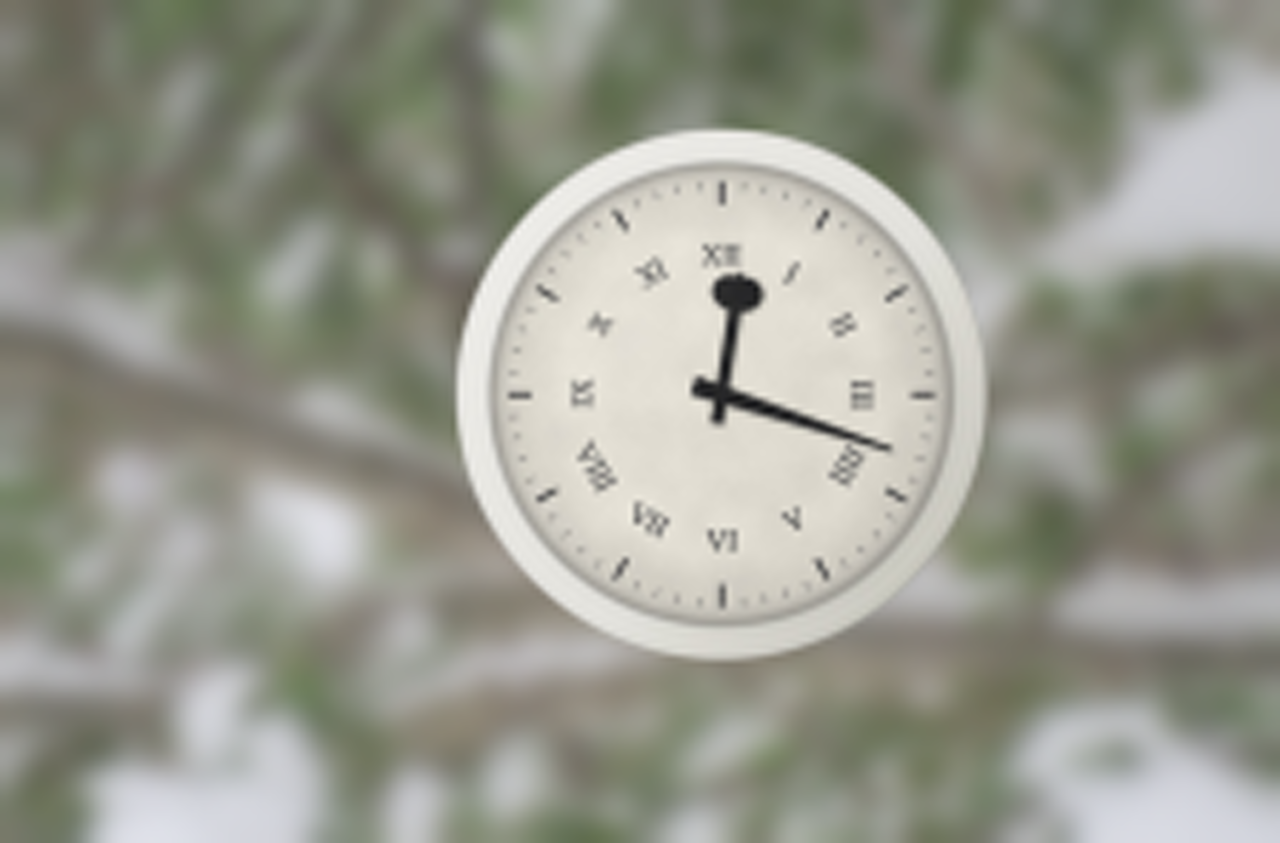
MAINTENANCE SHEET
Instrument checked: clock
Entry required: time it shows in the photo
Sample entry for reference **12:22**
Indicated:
**12:18**
